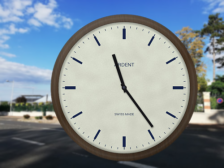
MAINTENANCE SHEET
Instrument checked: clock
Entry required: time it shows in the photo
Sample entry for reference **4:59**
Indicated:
**11:24**
